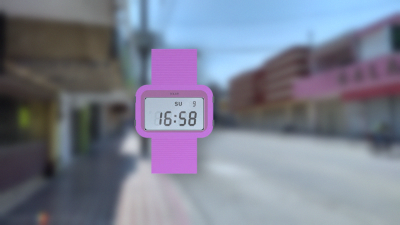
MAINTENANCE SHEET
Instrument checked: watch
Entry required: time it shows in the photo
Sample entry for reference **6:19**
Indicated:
**16:58**
